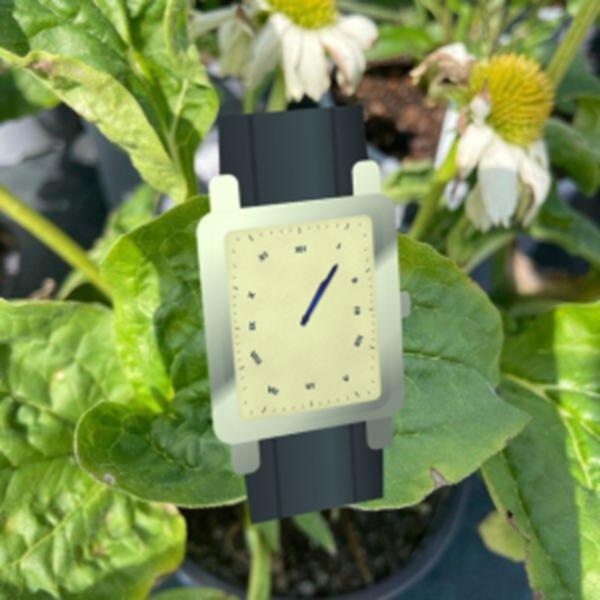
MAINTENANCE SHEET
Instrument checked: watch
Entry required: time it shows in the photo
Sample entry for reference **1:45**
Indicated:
**1:06**
